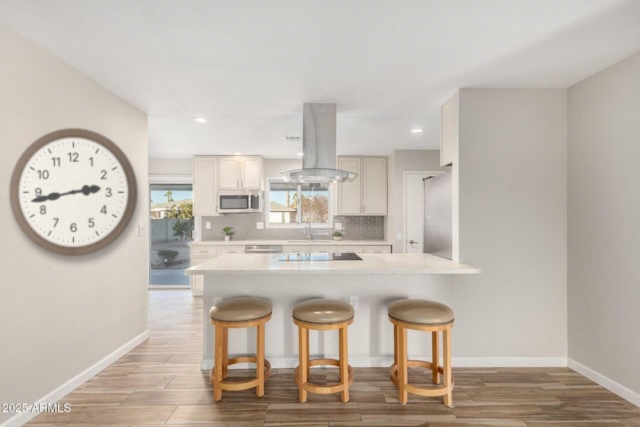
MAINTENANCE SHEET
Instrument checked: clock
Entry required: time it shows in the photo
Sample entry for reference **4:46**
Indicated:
**2:43**
